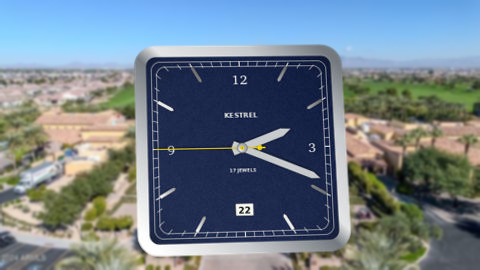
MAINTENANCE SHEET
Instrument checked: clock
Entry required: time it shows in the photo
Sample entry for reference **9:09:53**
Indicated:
**2:18:45**
